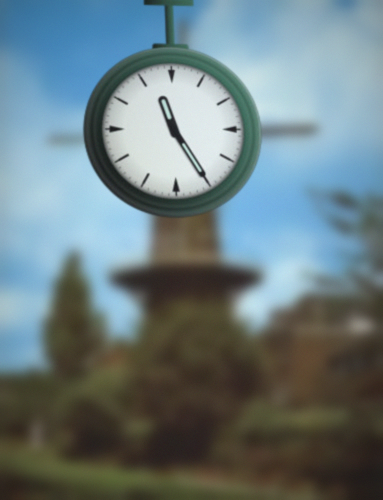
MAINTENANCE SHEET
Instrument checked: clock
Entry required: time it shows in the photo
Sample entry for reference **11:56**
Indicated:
**11:25**
